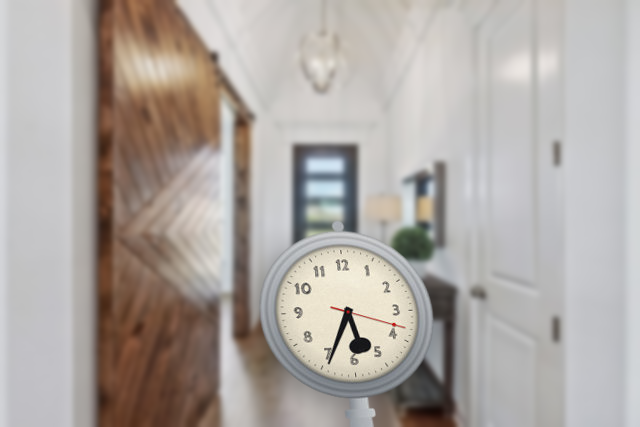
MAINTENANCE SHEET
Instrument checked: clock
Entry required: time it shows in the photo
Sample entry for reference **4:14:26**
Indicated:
**5:34:18**
